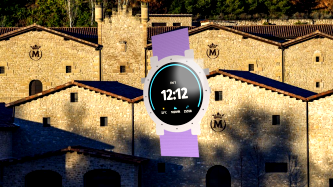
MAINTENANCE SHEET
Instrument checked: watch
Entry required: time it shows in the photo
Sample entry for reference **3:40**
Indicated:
**12:12**
